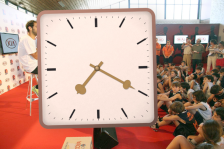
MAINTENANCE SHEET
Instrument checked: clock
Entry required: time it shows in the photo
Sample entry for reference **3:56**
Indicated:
**7:20**
